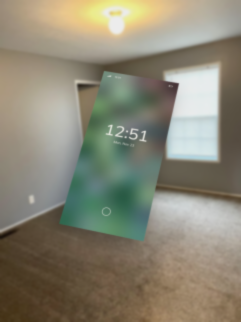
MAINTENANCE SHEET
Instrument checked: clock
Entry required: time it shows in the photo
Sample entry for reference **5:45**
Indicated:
**12:51**
